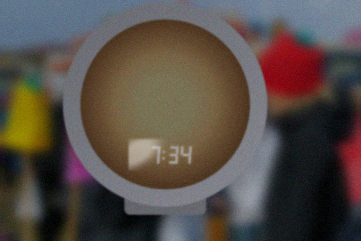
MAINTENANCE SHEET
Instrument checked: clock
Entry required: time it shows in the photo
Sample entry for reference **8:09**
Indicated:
**7:34**
